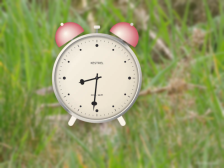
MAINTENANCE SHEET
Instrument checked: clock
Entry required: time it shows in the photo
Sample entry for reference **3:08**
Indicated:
**8:31**
